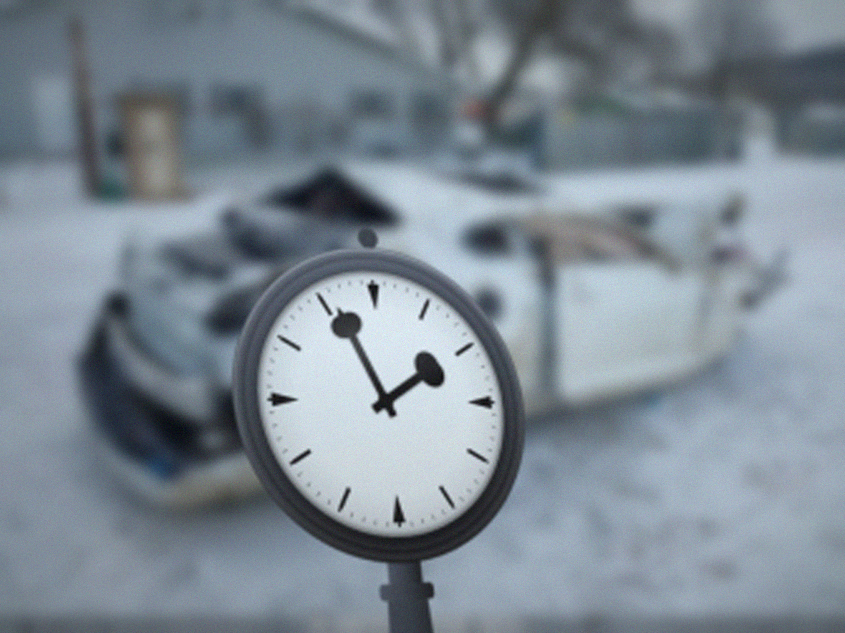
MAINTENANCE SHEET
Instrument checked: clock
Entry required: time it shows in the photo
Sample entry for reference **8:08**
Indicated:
**1:56**
